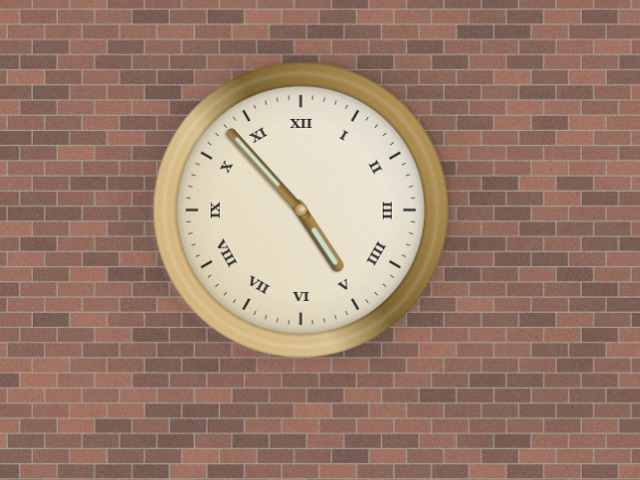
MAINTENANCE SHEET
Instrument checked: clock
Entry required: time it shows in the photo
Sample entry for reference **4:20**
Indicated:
**4:53**
